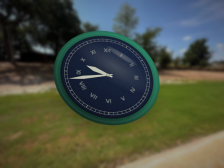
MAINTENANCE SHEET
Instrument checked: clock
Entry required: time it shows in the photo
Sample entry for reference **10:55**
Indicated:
**9:43**
